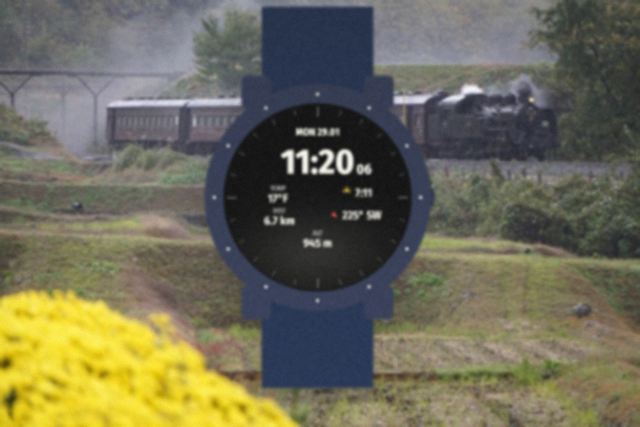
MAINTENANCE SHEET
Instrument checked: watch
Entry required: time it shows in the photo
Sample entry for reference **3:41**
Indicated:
**11:20**
